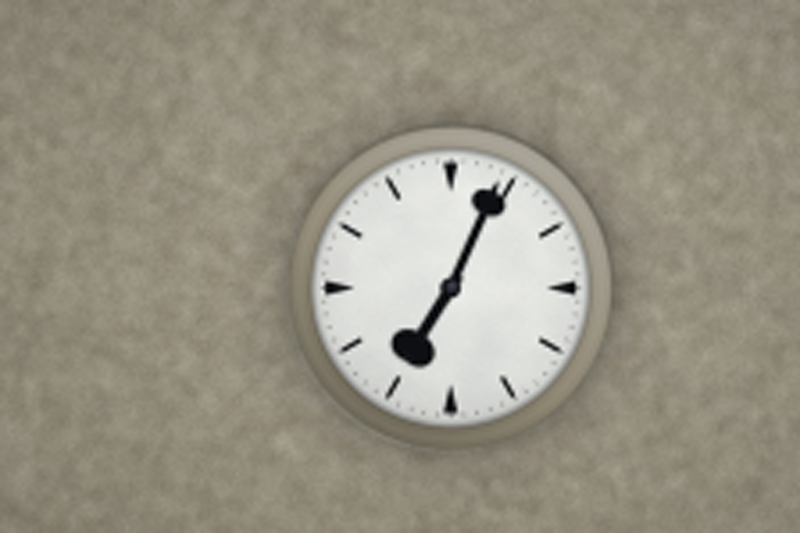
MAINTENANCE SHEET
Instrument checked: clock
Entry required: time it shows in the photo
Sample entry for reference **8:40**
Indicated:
**7:04**
